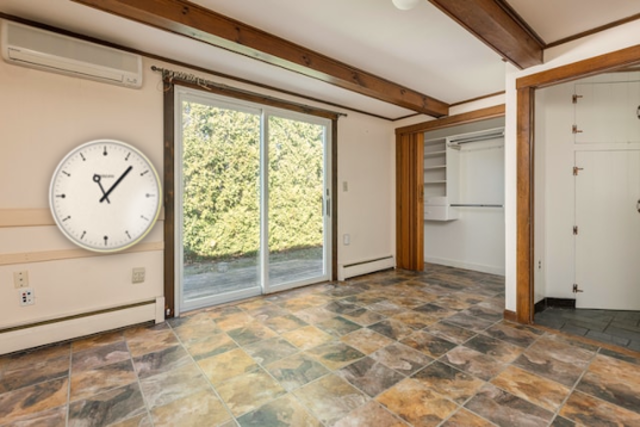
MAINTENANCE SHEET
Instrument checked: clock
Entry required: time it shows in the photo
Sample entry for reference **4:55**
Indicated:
**11:07**
